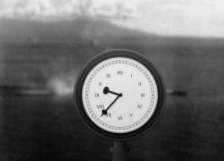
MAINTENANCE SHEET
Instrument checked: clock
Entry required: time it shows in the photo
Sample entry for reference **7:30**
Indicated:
**9:37**
